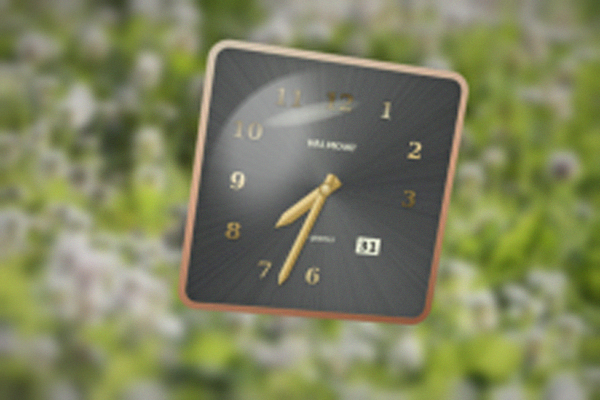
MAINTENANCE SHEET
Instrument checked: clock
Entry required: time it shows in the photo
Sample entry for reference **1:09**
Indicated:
**7:33**
